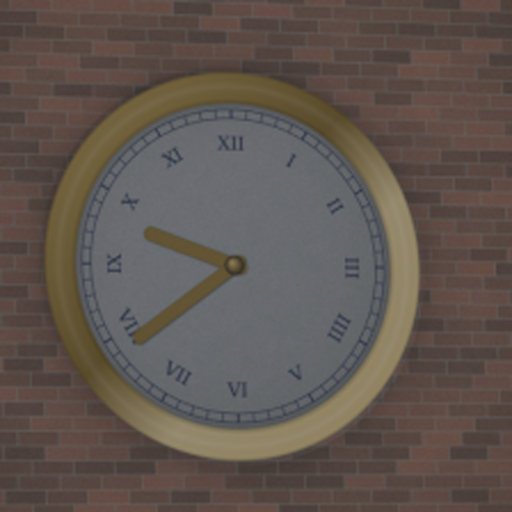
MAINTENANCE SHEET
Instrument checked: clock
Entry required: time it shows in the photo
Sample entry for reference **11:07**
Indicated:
**9:39**
